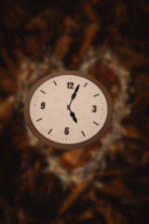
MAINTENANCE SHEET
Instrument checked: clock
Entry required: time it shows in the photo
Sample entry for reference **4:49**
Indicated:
**5:03**
